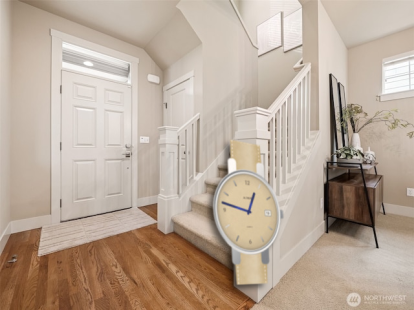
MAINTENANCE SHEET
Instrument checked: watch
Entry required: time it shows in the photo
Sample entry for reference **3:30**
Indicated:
**12:47**
